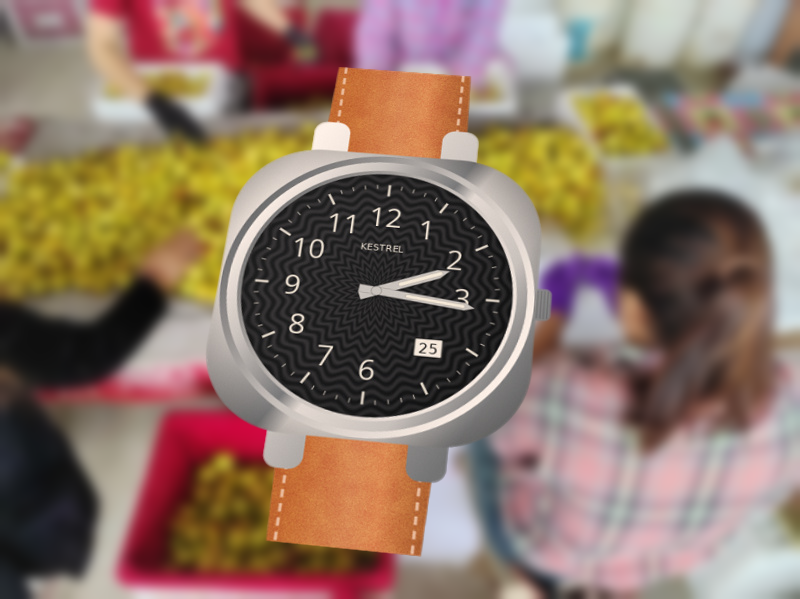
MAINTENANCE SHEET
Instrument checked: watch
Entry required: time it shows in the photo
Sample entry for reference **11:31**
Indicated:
**2:16**
